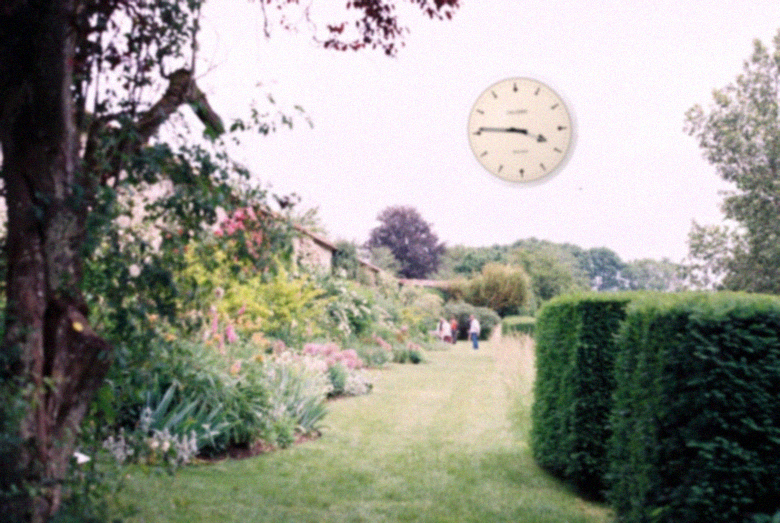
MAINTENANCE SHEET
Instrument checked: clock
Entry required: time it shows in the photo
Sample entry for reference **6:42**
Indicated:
**3:46**
